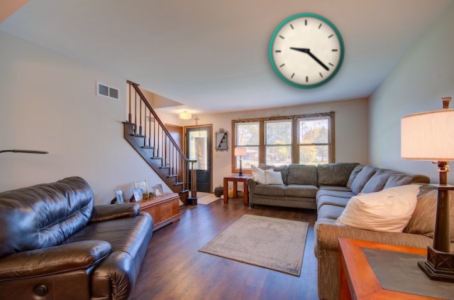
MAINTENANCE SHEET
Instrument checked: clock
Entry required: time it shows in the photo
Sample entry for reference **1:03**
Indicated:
**9:22**
